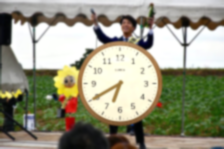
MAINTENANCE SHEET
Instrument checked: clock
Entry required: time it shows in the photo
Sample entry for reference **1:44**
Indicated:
**6:40**
